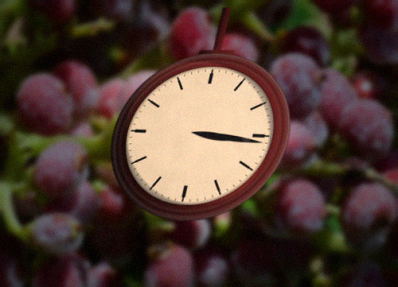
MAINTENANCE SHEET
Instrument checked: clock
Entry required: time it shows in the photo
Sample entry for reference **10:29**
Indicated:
**3:16**
